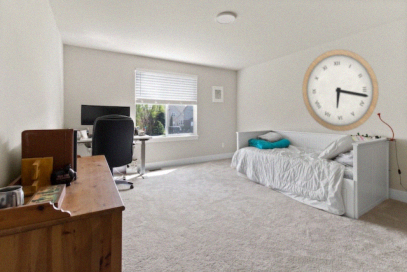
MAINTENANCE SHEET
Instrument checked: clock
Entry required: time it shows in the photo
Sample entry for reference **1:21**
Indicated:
**6:17**
